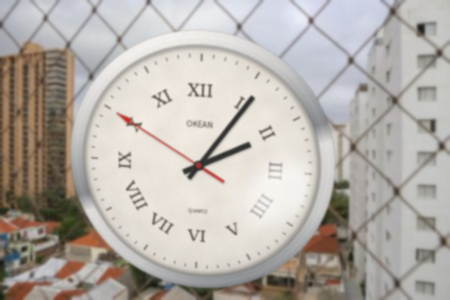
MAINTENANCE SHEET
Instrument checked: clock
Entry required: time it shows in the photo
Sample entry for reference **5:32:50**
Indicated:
**2:05:50**
